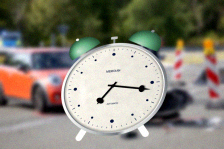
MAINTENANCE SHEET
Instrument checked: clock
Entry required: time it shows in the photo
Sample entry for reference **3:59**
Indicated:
**7:17**
